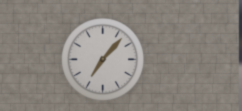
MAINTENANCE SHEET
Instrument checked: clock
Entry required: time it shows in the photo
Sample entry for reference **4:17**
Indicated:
**7:07**
